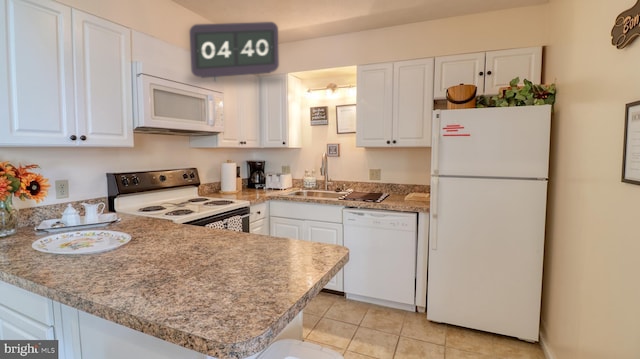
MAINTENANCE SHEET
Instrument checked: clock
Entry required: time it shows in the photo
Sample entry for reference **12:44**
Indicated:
**4:40**
